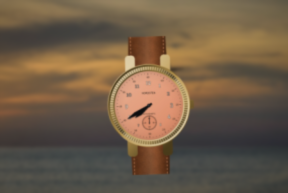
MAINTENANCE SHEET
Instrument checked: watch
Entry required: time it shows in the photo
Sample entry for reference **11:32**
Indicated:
**7:40**
